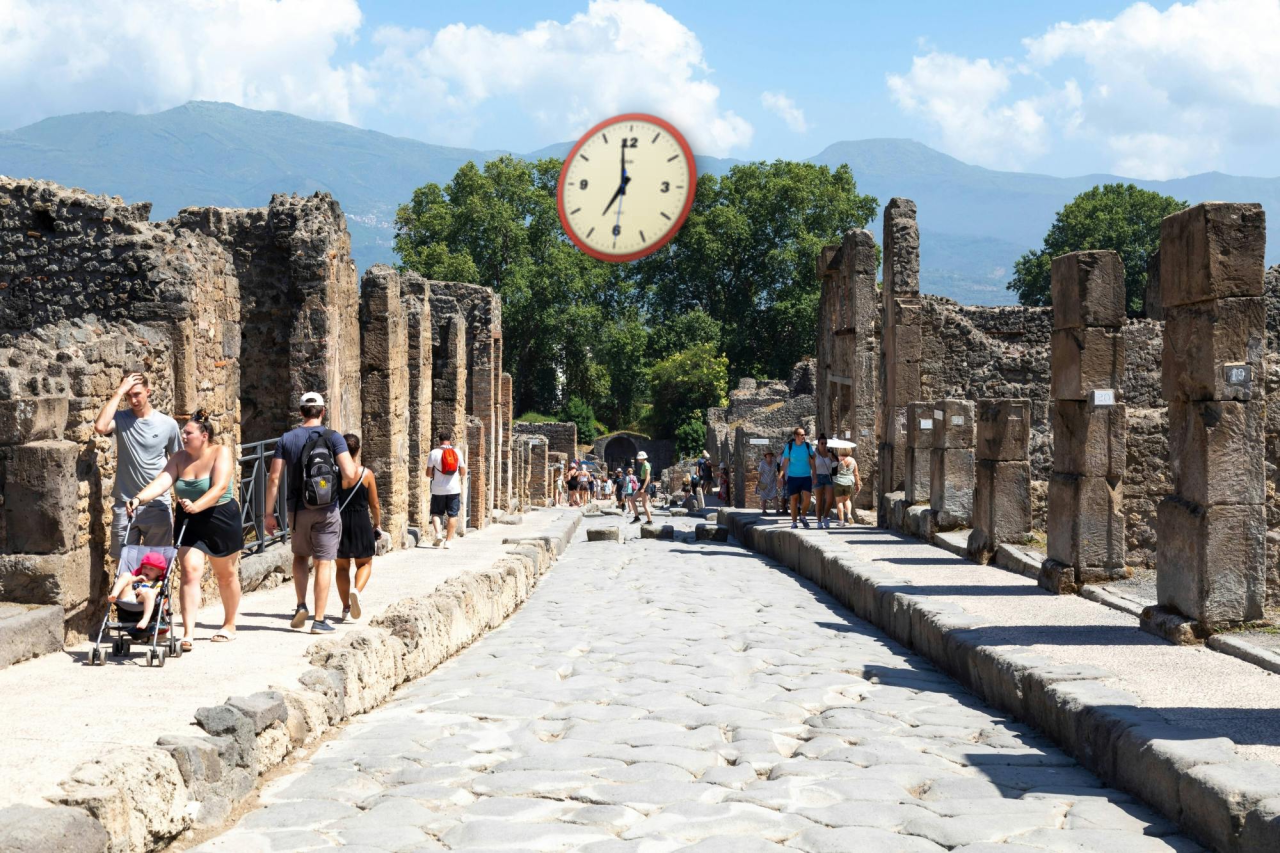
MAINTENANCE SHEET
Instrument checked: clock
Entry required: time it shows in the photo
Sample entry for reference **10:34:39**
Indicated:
**6:58:30**
